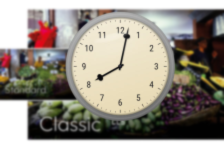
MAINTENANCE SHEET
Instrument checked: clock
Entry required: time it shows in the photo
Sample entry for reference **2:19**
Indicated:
**8:02**
